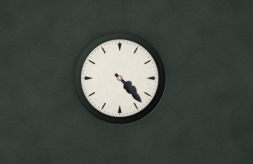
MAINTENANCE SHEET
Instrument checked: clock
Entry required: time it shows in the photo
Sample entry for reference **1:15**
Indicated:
**4:23**
